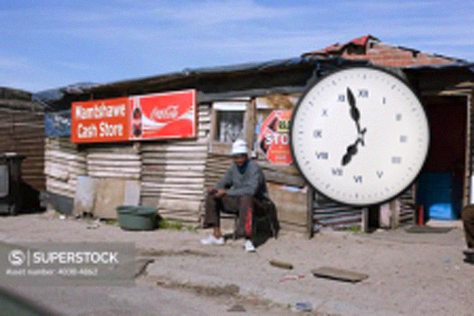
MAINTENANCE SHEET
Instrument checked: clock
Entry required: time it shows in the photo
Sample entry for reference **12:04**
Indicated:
**6:57**
